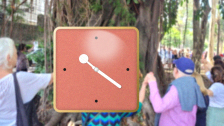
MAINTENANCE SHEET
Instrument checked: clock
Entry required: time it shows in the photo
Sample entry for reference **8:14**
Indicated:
**10:21**
